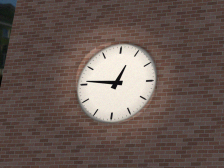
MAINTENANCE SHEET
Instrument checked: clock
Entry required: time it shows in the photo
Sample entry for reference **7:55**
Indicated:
**12:46**
